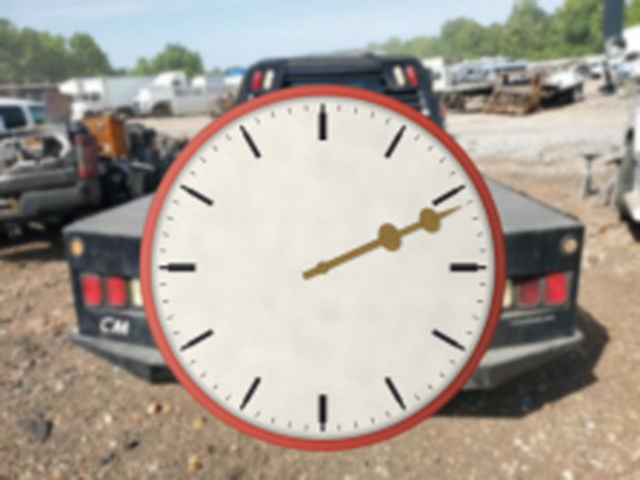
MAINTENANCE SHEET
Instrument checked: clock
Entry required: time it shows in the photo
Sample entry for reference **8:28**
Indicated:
**2:11**
